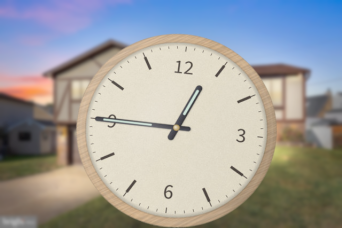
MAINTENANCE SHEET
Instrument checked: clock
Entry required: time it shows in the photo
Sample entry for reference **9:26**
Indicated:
**12:45**
